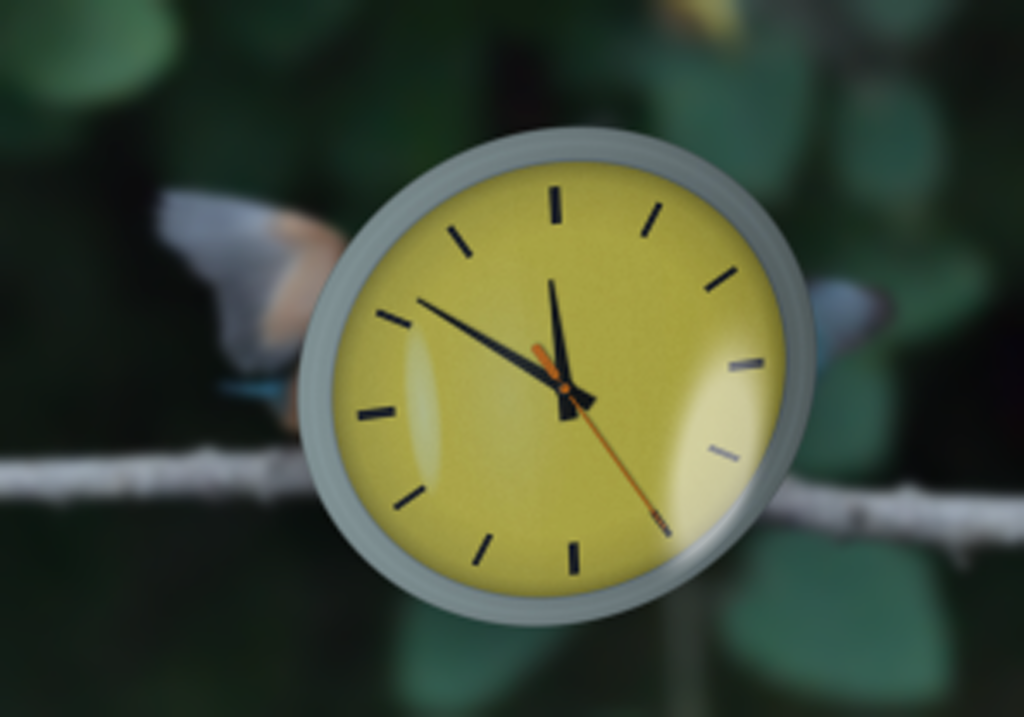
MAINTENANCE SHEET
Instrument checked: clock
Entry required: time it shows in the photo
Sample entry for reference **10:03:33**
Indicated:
**11:51:25**
